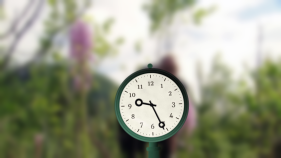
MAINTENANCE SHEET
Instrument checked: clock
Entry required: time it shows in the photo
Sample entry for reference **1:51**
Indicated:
**9:26**
